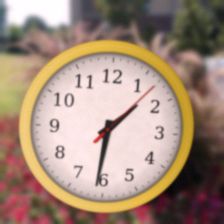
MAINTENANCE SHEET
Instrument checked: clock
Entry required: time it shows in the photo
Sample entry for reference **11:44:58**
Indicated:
**1:31:07**
